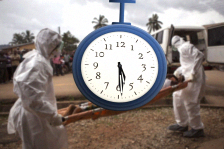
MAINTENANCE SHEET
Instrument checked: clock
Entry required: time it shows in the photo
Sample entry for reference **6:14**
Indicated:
**5:29**
